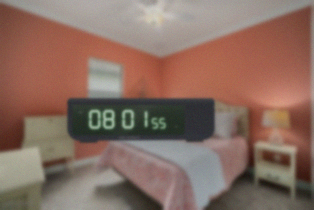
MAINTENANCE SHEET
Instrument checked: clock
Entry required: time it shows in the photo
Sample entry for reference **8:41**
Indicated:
**8:01**
